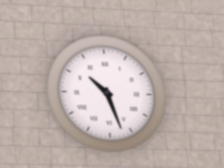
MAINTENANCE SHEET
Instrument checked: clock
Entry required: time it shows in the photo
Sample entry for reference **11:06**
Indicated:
**10:27**
